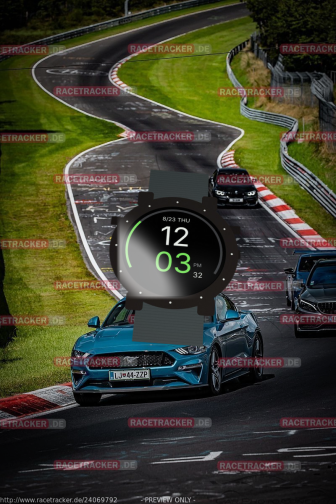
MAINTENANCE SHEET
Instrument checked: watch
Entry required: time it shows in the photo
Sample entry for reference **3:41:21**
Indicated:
**12:03:32**
